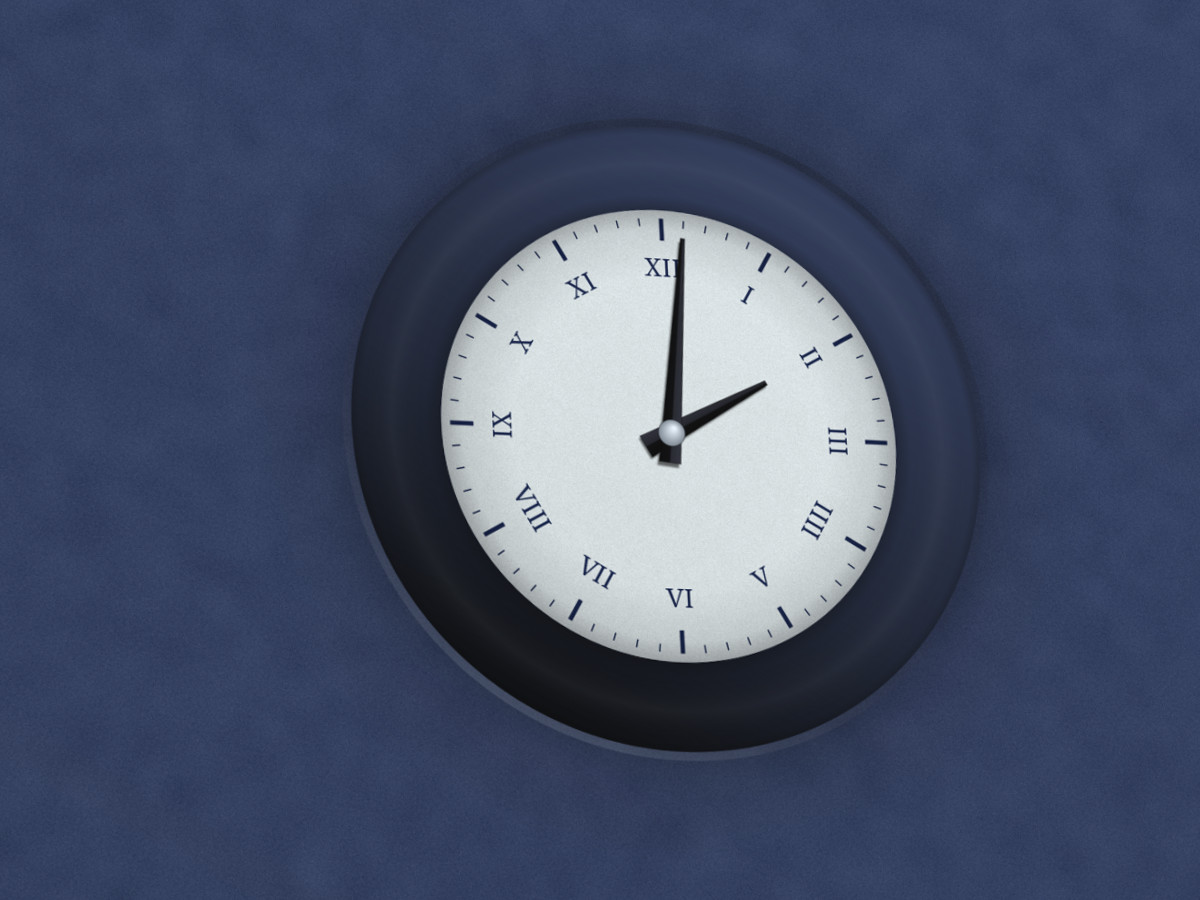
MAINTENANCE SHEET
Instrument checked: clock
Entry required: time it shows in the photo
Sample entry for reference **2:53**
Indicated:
**2:01**
